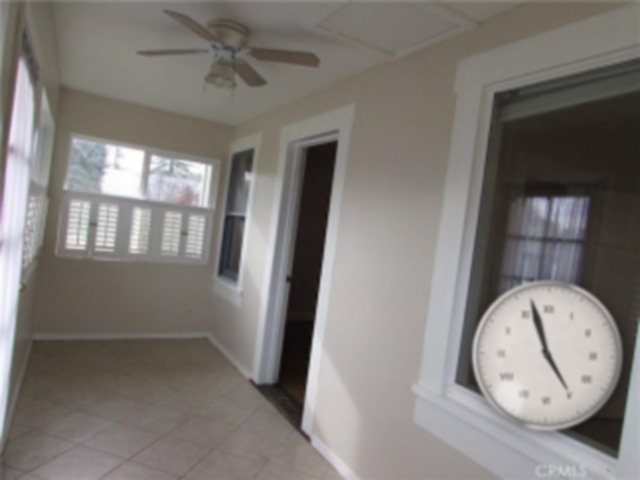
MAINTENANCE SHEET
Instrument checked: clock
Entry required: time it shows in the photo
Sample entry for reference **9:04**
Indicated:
**4:57**
